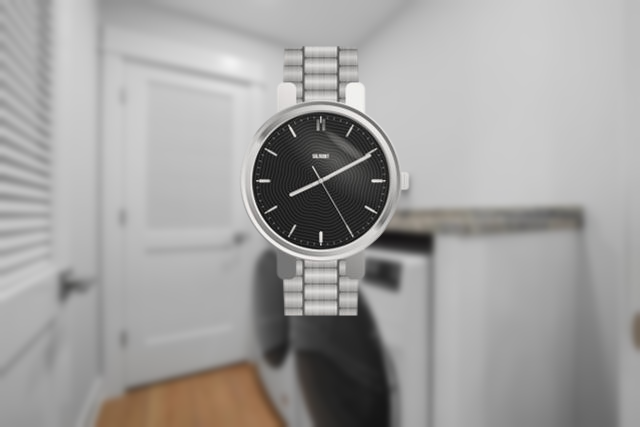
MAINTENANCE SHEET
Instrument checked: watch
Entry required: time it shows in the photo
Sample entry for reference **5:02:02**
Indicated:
**8:10:25**
